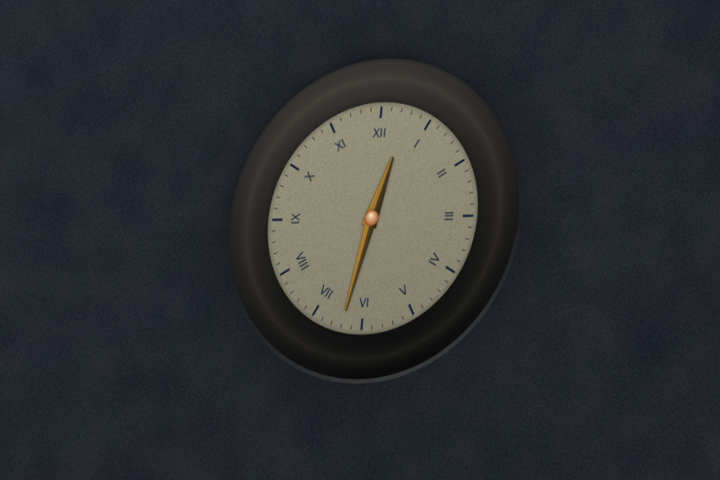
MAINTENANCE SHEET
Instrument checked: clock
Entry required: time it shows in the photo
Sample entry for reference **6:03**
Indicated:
**12:32**
